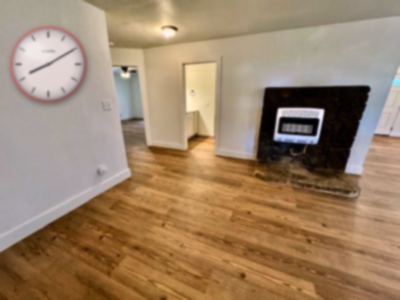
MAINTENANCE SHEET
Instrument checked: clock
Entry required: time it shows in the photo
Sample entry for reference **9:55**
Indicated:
**8:10**
